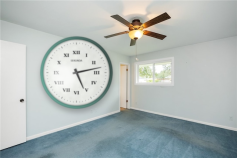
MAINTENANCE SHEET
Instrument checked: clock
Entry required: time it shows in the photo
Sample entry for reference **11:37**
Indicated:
**5:13**
